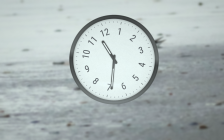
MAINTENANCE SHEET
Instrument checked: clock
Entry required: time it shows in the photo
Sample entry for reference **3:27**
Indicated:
**11:34**
